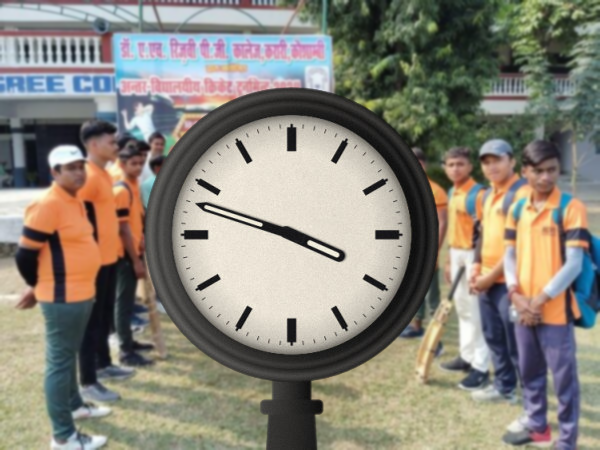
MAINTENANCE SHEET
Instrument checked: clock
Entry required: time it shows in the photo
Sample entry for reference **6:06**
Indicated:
**3:48**
